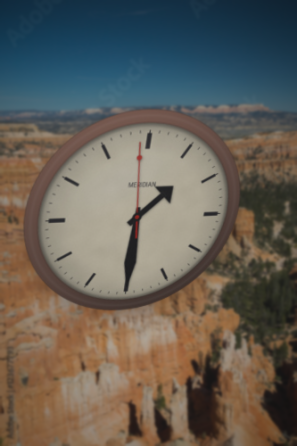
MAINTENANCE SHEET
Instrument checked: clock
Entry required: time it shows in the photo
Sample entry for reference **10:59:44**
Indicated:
**1:29:59**
